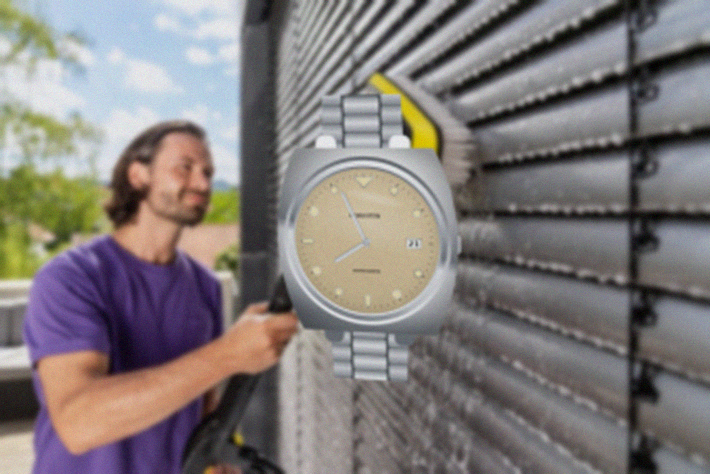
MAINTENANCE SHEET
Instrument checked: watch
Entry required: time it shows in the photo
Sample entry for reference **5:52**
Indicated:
**7:56**
